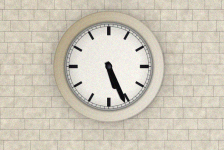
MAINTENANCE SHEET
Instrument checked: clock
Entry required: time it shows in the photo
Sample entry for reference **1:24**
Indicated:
**5:26**
